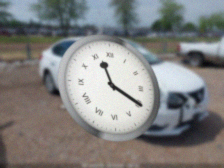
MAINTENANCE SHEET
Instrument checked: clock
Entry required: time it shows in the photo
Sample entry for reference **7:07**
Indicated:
**11:20**
